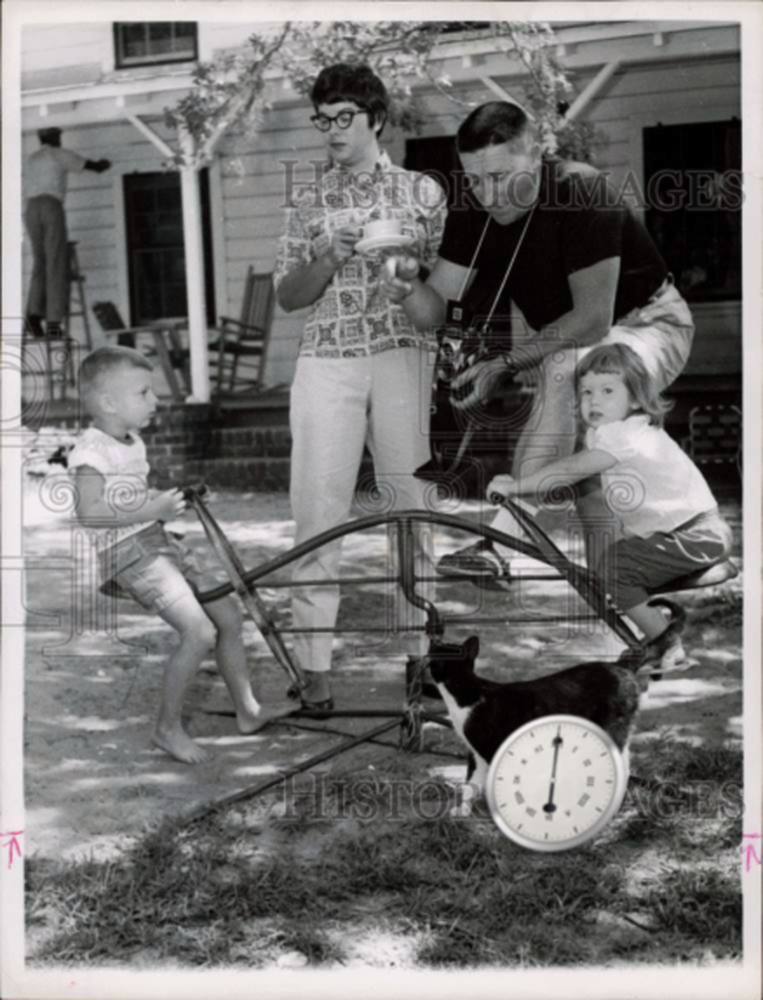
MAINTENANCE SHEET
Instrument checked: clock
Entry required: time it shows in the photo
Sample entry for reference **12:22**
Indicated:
**6:00**
